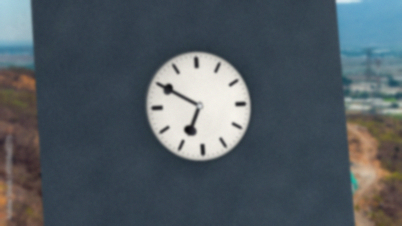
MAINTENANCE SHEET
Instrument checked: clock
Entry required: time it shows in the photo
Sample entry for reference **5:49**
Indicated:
**6:50**
